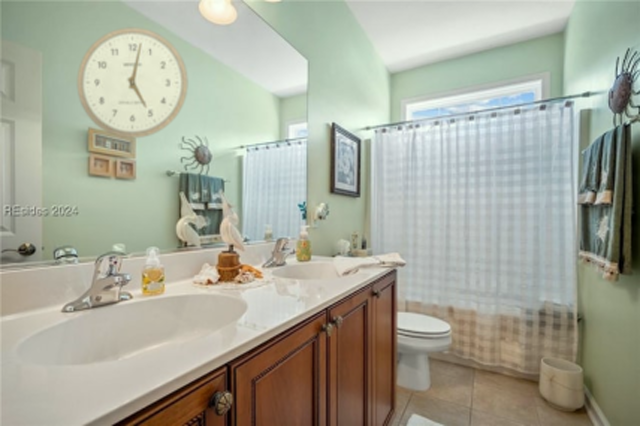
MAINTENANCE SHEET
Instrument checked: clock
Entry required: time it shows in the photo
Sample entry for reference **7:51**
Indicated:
**5:02**
